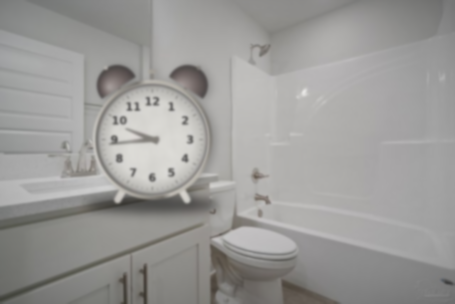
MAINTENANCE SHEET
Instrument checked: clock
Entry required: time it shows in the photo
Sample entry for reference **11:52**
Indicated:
**9:44**
